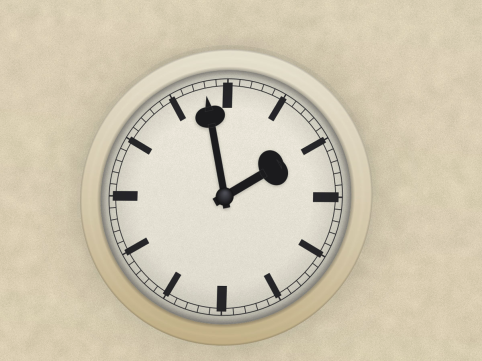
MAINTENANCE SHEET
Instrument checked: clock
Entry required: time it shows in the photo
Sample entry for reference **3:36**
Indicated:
**1:58**
